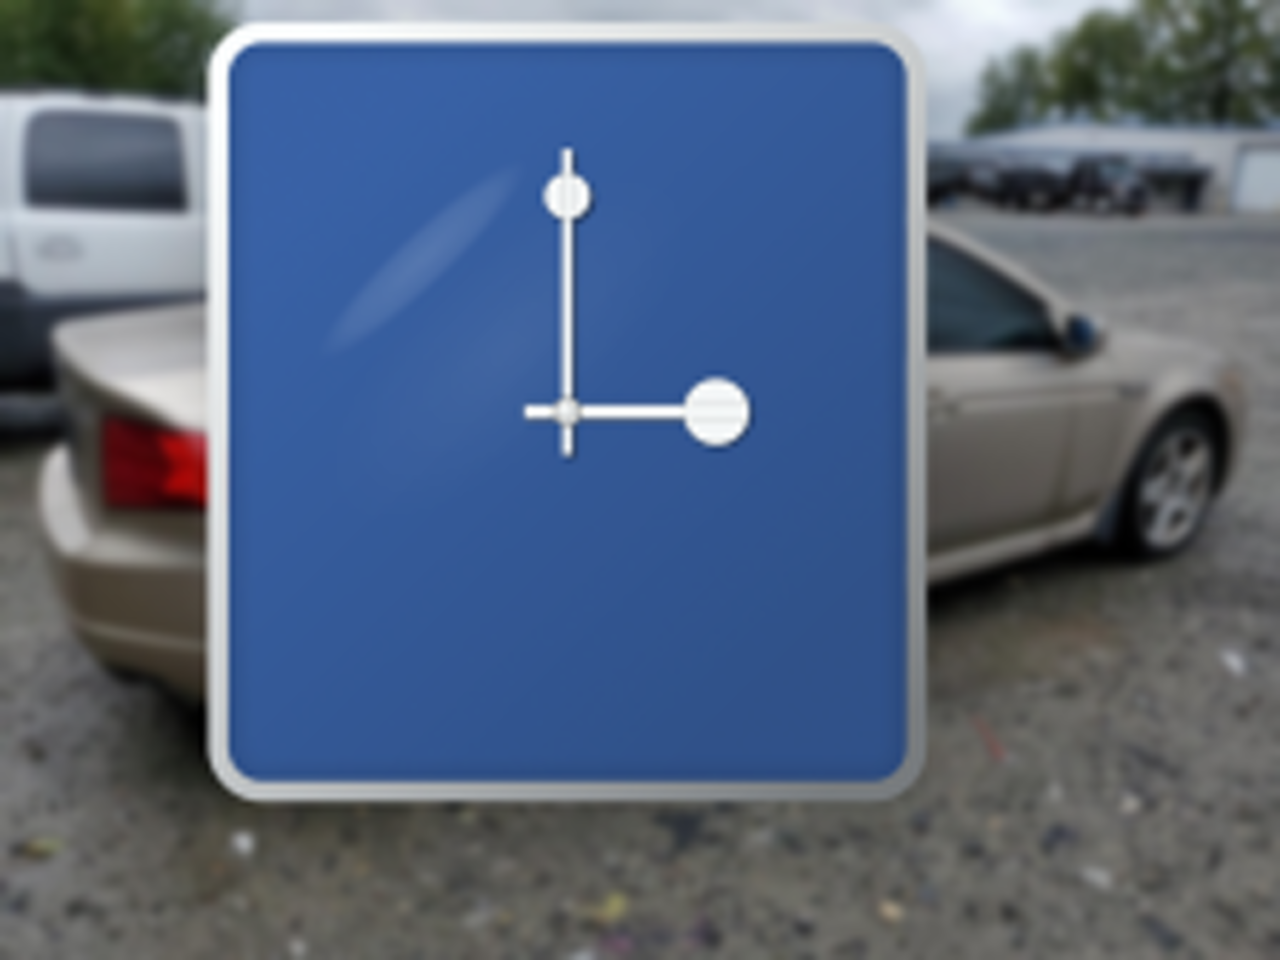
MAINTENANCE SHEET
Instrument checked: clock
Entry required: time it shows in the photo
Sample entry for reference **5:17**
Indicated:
**3:00**
